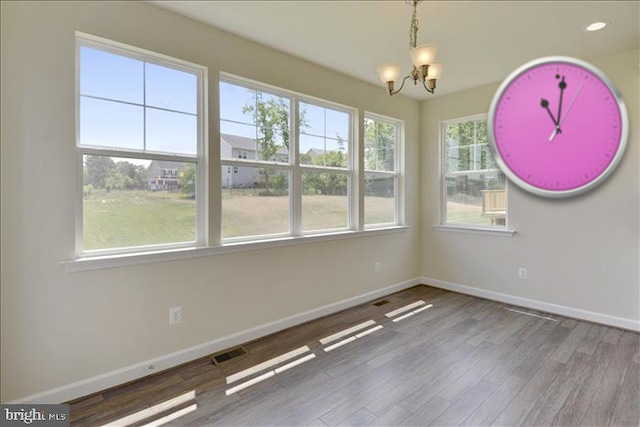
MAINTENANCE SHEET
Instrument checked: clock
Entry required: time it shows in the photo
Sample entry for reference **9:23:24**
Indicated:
**11:01:05**
